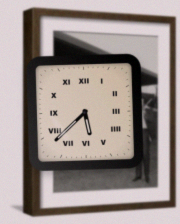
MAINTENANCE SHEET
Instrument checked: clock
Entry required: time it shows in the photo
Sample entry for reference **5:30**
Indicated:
**5:38**
